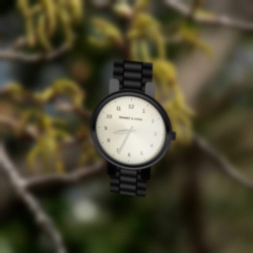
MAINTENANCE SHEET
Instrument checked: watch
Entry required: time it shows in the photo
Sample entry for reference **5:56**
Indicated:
**8:34**
